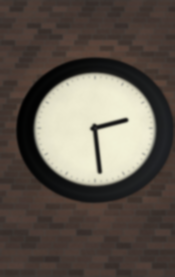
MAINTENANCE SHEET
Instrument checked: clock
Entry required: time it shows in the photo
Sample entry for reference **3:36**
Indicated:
**2:29**
